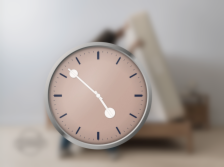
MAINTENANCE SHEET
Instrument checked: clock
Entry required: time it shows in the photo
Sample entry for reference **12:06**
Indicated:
**4:52**
